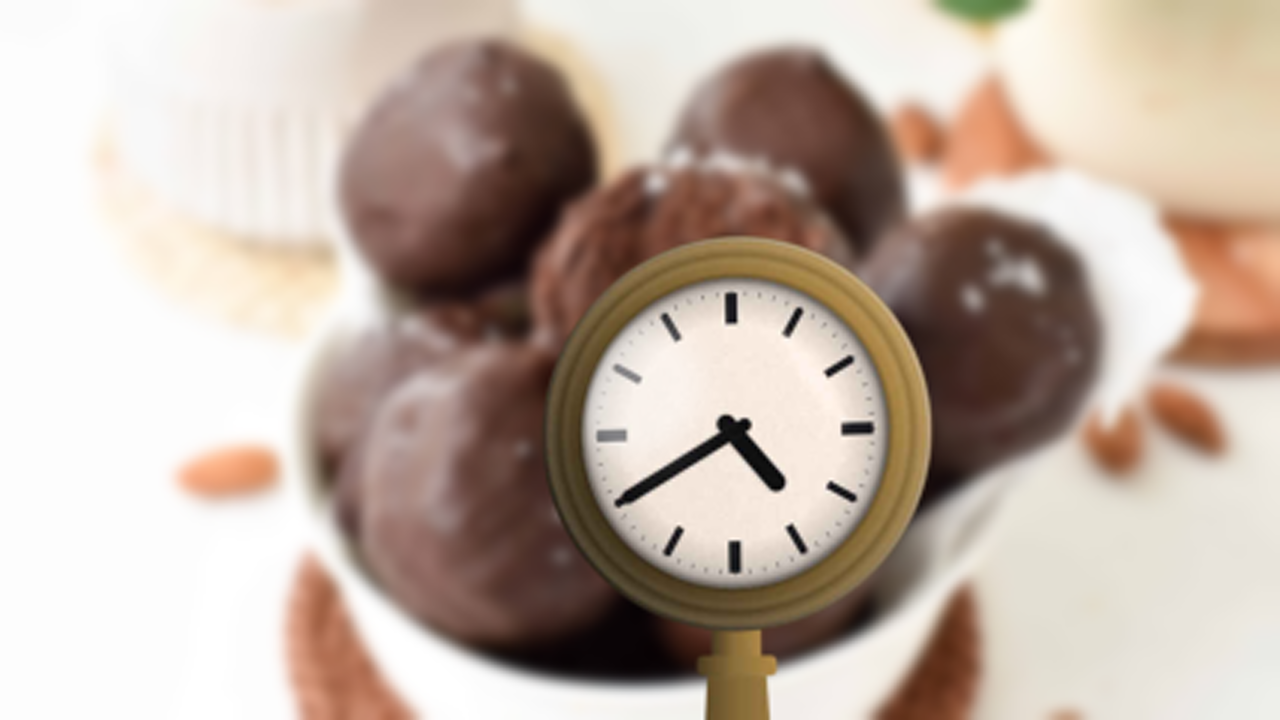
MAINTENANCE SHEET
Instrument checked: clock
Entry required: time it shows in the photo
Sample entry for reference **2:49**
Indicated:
**4:40**
